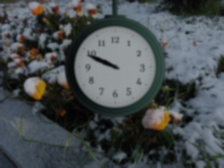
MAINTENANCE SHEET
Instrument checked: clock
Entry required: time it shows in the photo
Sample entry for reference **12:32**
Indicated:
**9:49**
